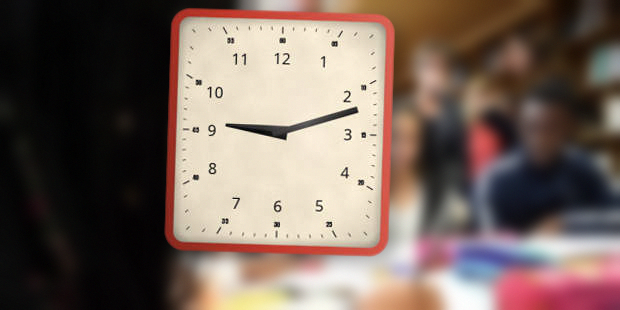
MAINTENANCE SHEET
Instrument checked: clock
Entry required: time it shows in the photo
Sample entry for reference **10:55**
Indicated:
**9:12**
